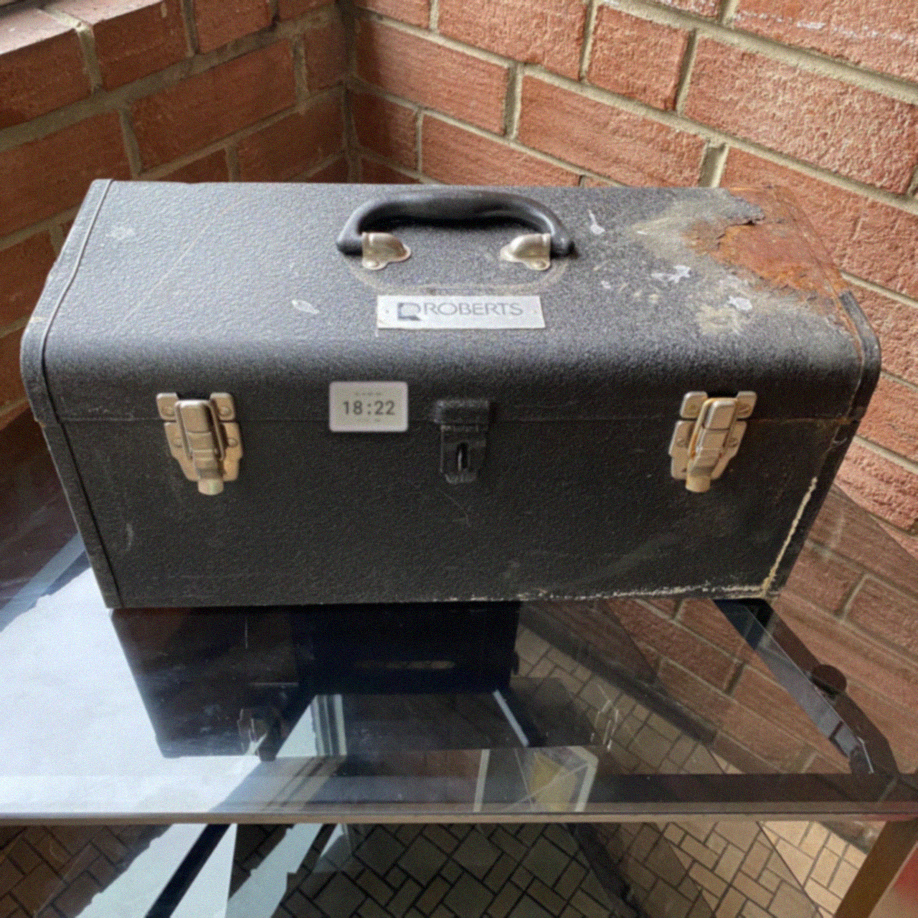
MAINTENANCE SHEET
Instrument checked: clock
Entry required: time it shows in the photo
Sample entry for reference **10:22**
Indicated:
**18:22**
